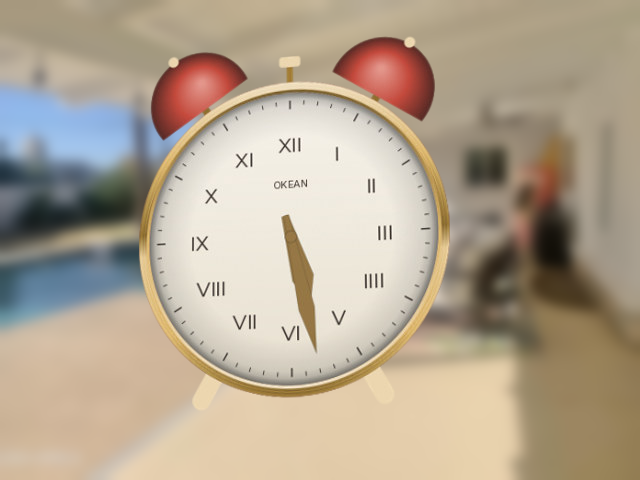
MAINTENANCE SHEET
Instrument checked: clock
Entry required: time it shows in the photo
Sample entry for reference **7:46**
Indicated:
**5:28**
